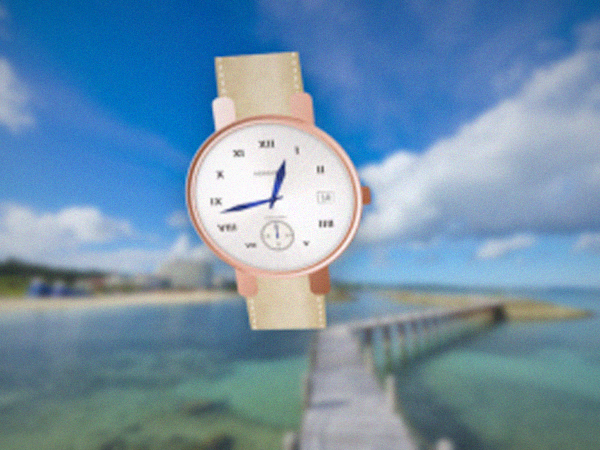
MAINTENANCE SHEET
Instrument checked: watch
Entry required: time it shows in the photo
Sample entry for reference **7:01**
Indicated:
**12:43**
